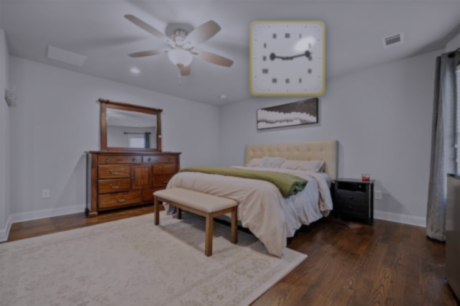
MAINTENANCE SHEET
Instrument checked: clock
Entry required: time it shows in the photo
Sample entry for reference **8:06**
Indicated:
**9:13**
